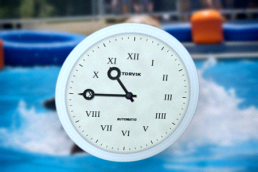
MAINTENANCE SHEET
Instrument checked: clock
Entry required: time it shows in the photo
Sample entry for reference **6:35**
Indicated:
**10:45**
